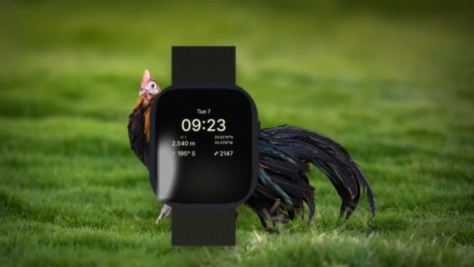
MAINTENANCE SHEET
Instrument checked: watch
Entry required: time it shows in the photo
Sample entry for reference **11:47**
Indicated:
**9:23**
